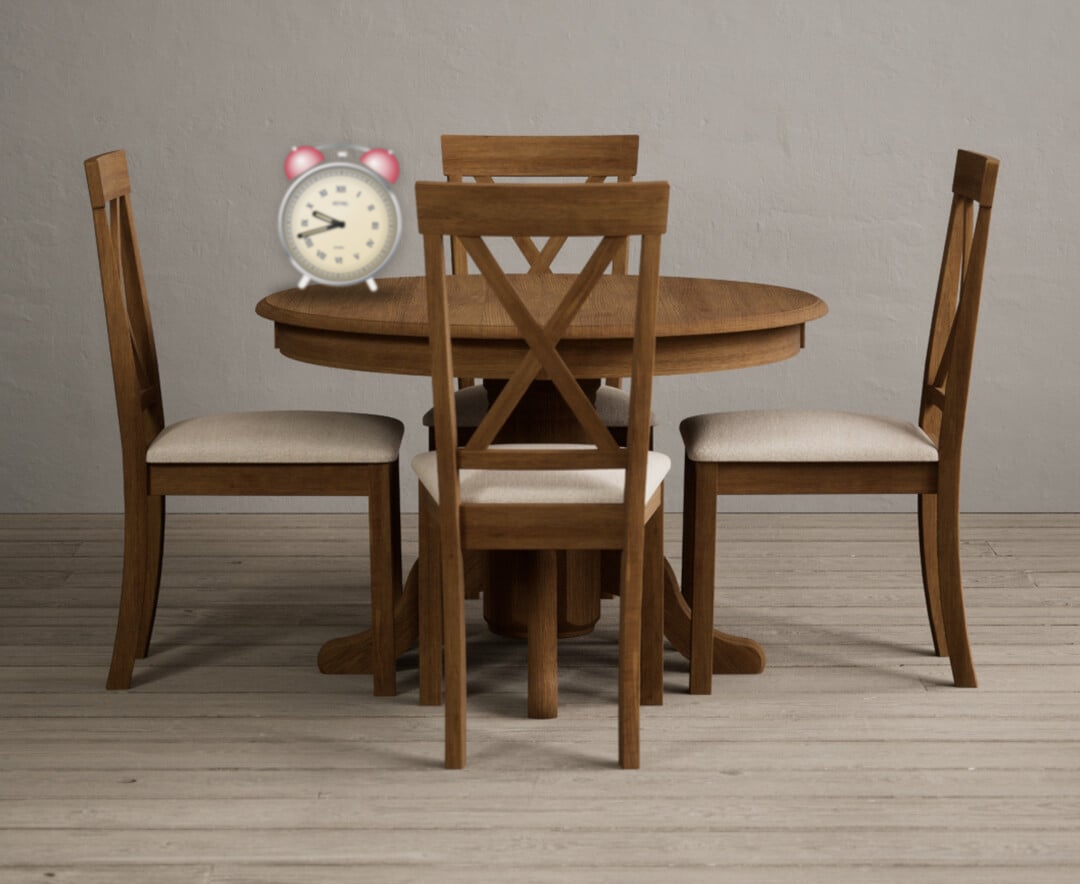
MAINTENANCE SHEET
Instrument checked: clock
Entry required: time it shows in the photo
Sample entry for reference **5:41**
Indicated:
**9:42**
